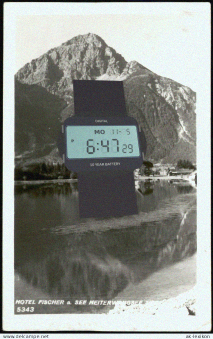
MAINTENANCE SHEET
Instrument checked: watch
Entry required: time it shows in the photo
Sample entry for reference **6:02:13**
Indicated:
**6:47:29**
